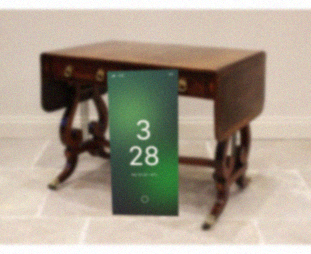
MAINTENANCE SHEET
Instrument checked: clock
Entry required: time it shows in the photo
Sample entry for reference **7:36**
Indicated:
**3:28**
